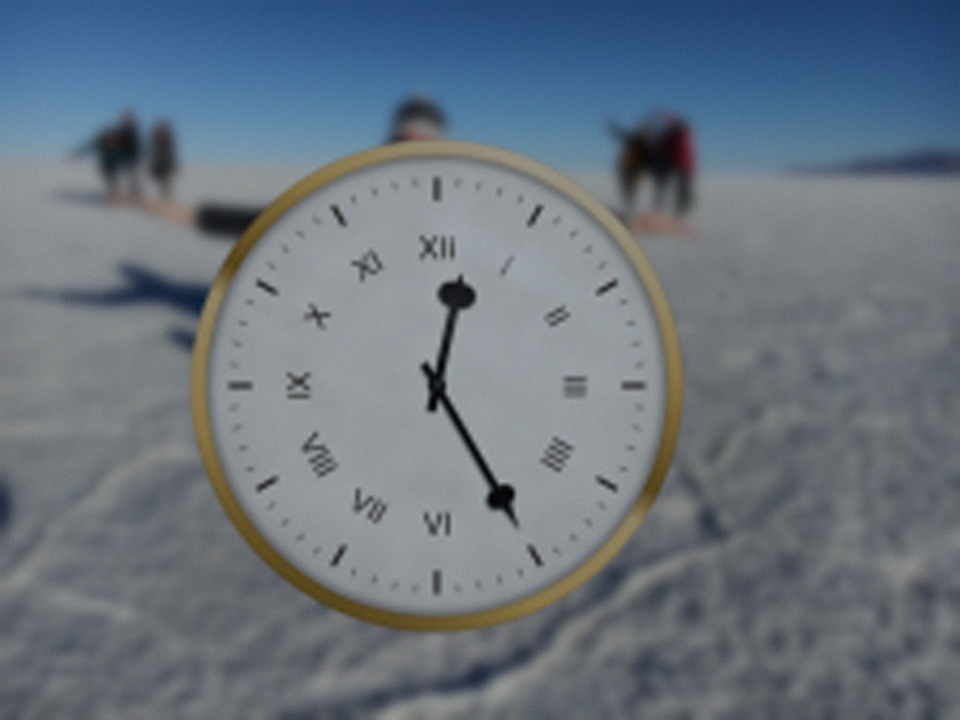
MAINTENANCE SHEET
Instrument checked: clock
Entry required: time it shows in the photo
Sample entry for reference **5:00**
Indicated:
**12:25**
